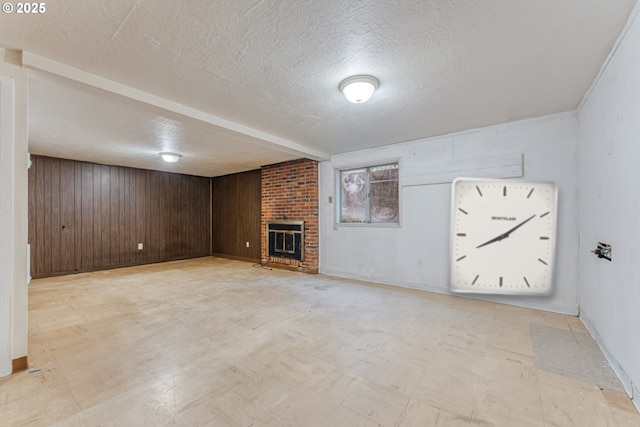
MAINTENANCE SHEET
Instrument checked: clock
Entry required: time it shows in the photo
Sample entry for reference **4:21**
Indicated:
**8:09**
